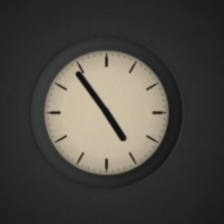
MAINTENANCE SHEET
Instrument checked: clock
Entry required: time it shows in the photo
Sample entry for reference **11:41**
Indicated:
**4:54**
